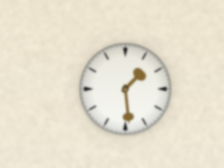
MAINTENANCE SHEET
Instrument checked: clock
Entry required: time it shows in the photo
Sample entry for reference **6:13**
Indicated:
**1:29**
